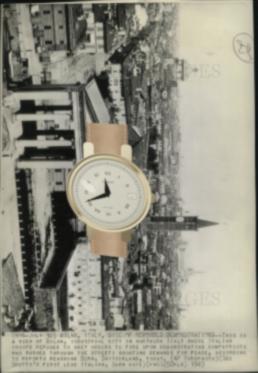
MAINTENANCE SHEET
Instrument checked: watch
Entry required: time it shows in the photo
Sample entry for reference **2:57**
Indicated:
**11:41**
